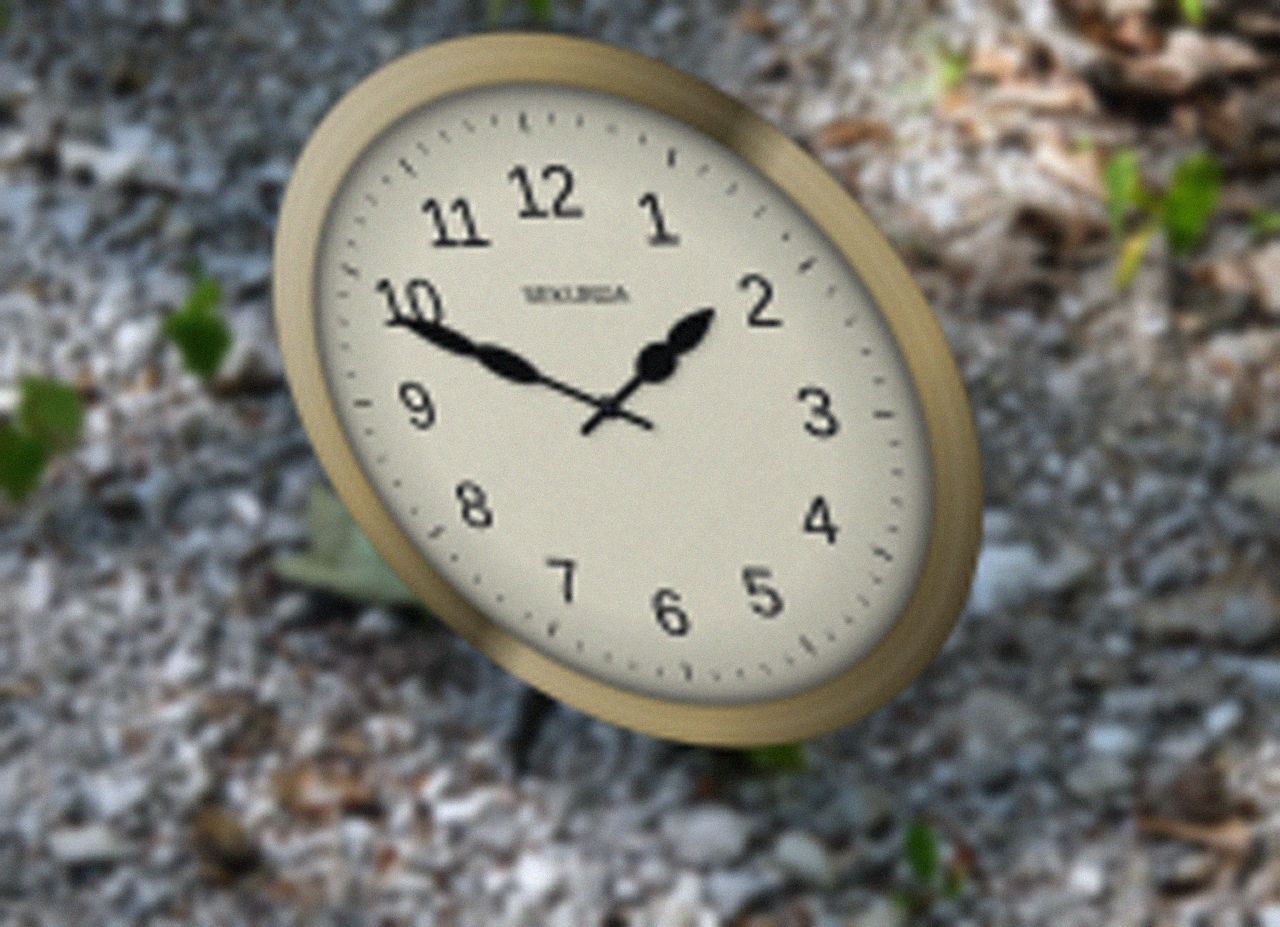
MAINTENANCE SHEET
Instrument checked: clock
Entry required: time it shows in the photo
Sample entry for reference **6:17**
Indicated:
**1:49**
